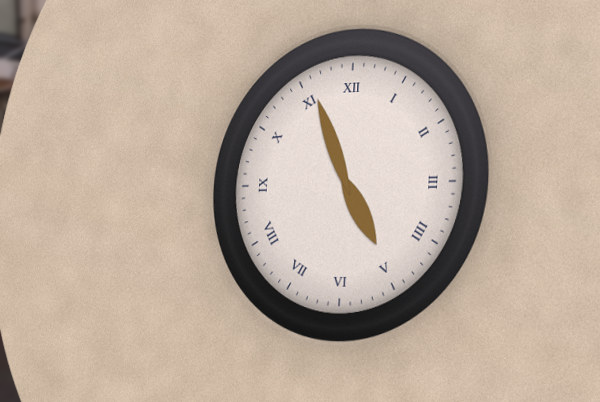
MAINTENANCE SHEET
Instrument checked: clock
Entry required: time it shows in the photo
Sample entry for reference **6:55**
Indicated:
**4:56**
